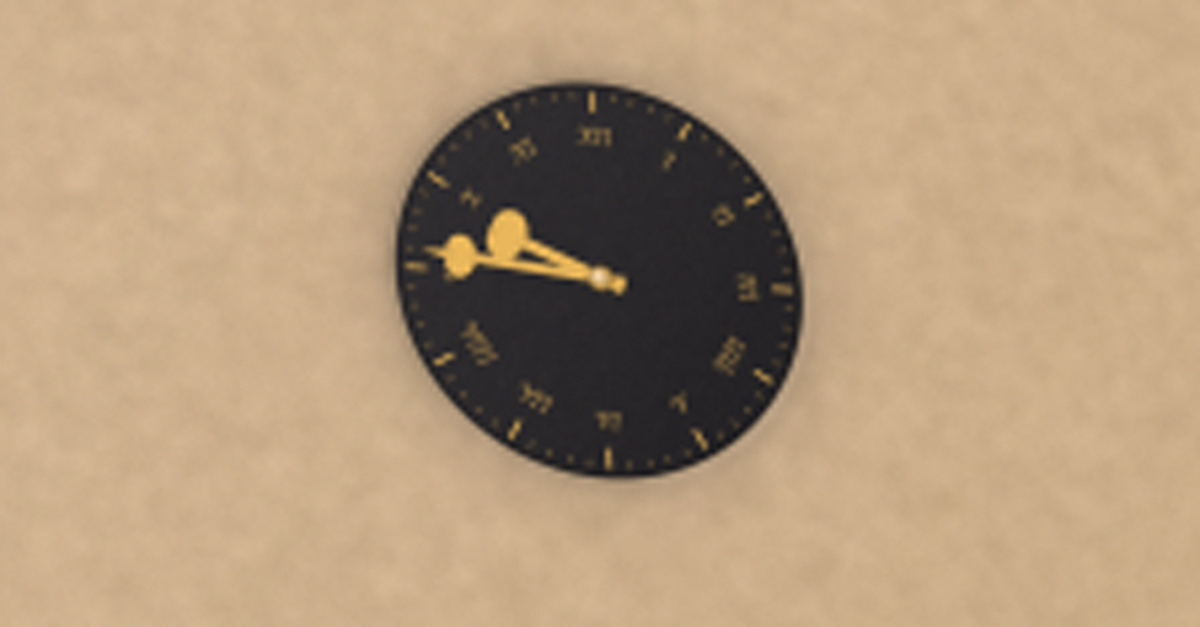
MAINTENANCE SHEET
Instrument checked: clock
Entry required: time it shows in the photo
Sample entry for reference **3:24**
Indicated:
**9:46**
